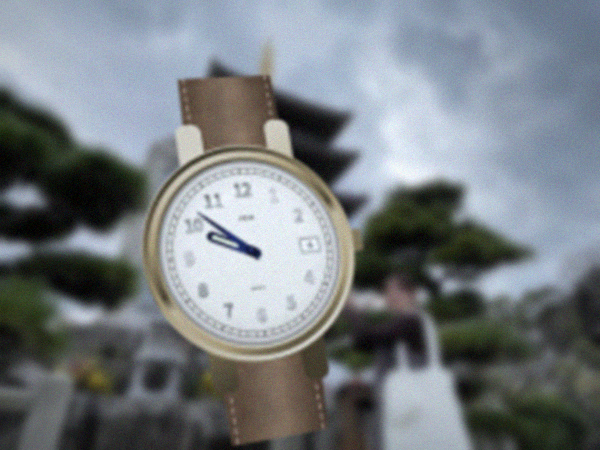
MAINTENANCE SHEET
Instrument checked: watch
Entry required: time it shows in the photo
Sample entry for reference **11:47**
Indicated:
**9:52**
